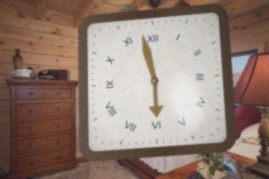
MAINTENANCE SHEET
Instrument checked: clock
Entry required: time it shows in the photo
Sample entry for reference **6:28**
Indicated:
**5:58**
